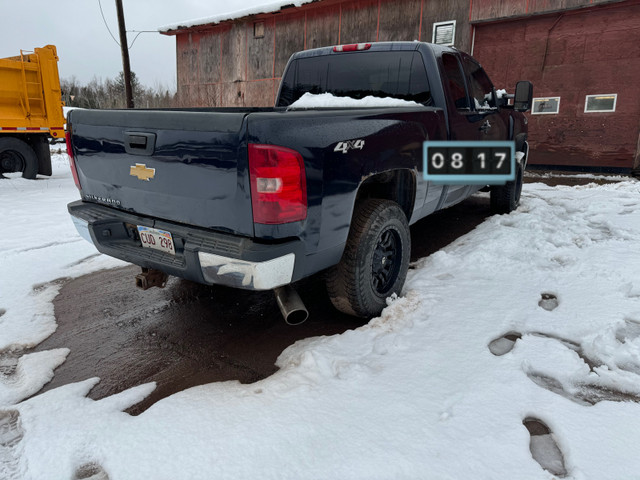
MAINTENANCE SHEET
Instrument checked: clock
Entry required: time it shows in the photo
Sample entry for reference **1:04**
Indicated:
**8:17**
